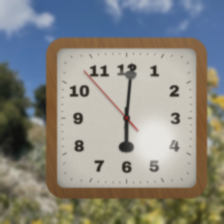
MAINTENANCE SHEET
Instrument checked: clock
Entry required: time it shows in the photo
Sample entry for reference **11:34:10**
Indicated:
**6:00:53**
